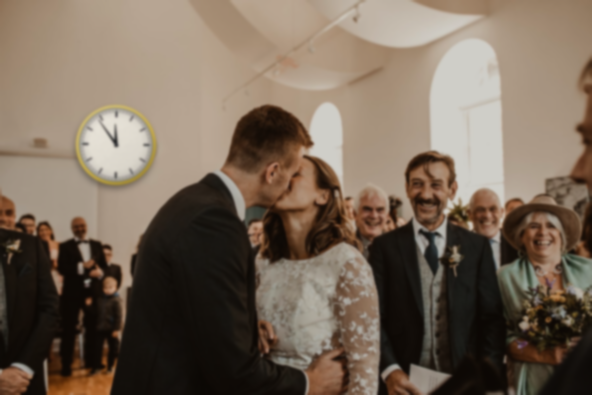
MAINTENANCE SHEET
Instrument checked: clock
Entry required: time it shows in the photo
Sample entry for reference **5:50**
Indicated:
**11:54**
